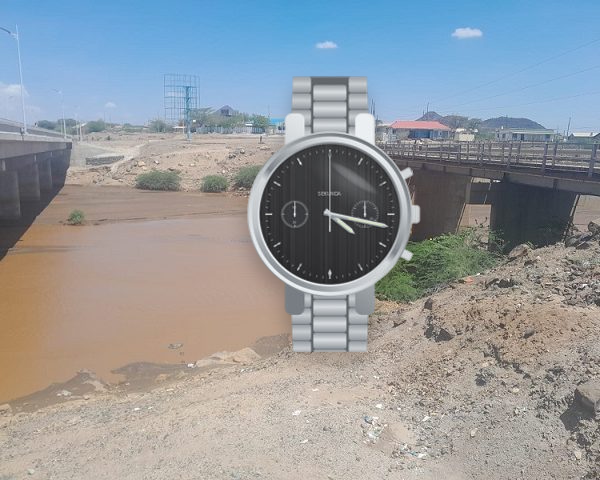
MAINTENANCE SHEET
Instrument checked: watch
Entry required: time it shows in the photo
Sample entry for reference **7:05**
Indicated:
**4:17**
